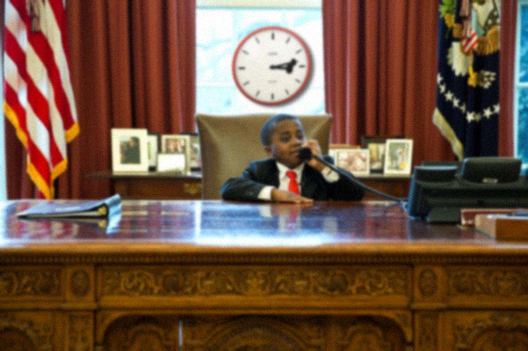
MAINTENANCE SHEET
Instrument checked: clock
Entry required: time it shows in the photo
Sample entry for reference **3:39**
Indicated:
**3:13**
